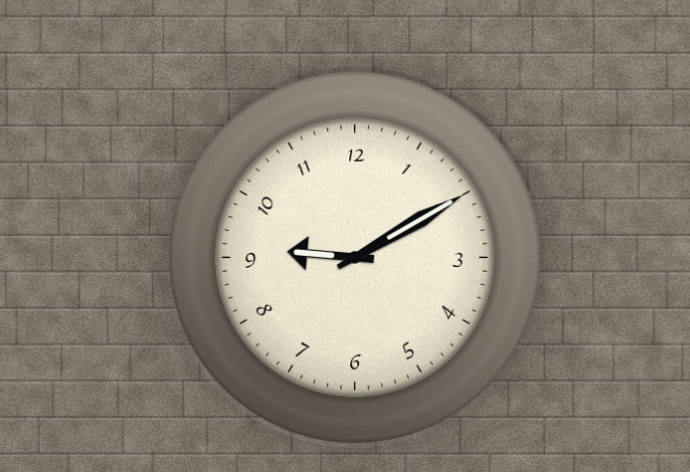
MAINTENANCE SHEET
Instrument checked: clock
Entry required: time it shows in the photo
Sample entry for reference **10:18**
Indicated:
**9:10**
